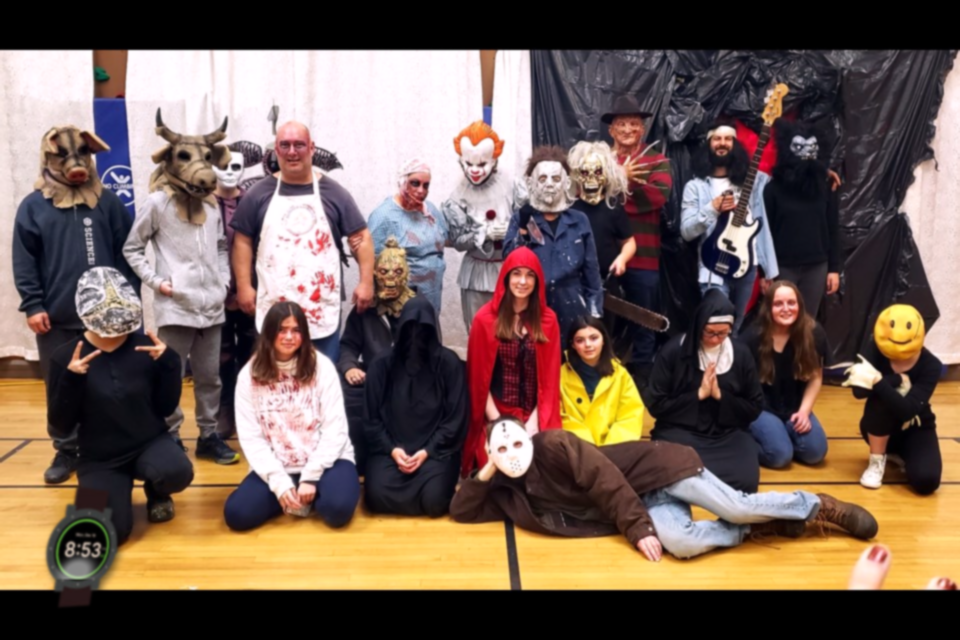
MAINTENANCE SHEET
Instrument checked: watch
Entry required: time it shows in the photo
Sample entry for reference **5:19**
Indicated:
**8:53**
